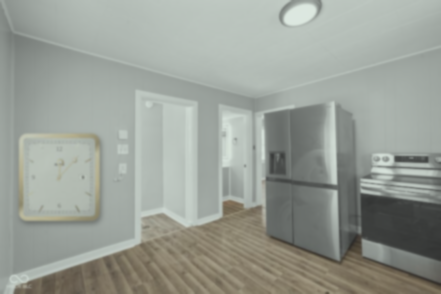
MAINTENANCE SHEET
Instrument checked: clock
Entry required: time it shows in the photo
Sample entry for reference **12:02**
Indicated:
**12:07**
